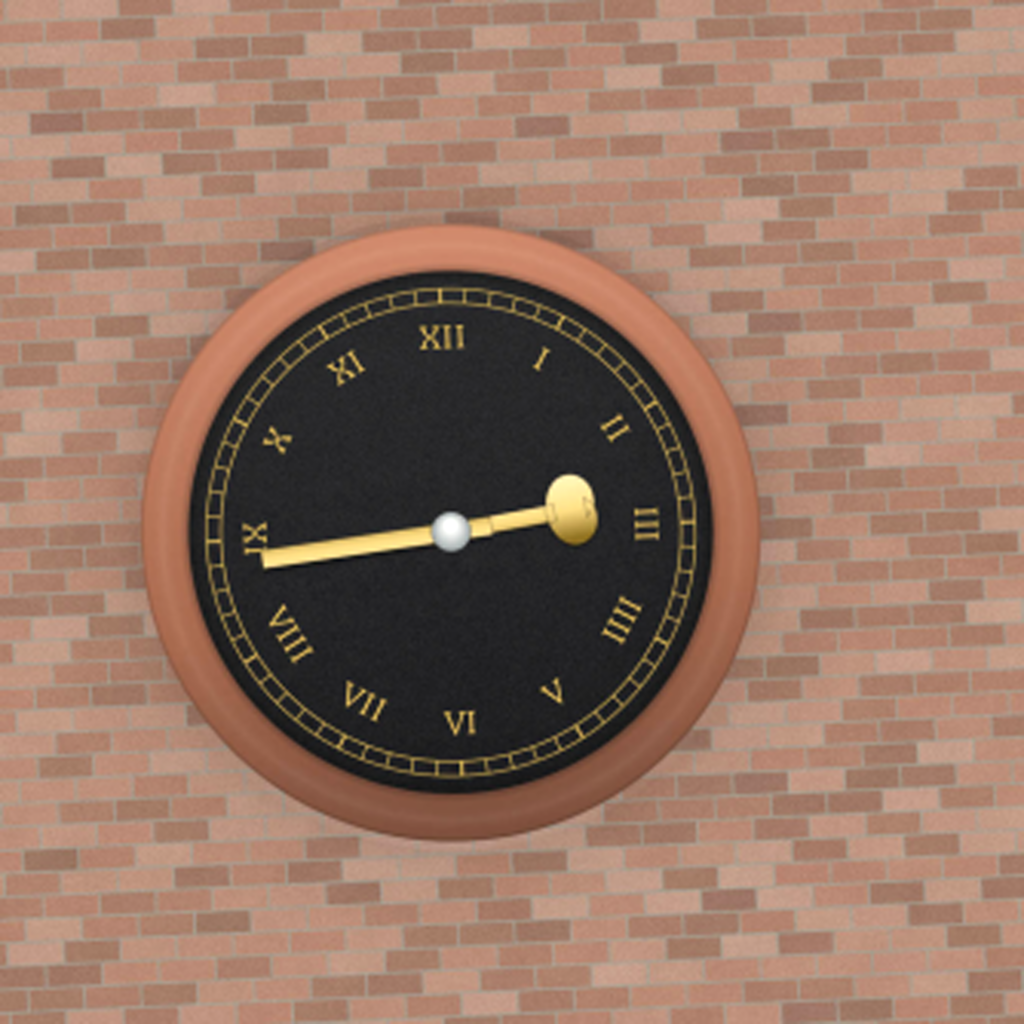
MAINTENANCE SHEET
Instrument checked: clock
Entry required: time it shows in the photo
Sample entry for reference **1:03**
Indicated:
**2:44**
